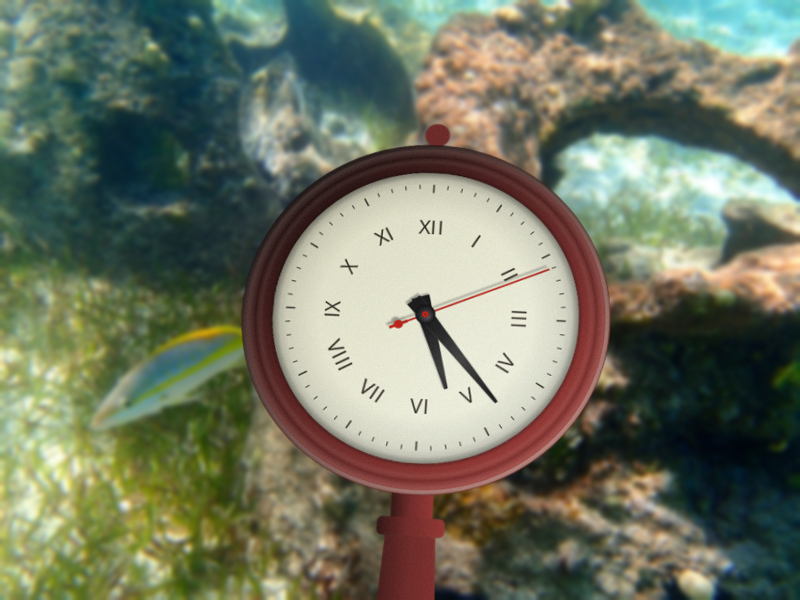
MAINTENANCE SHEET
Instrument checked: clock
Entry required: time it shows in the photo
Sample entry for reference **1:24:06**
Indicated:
**5:23:11**
